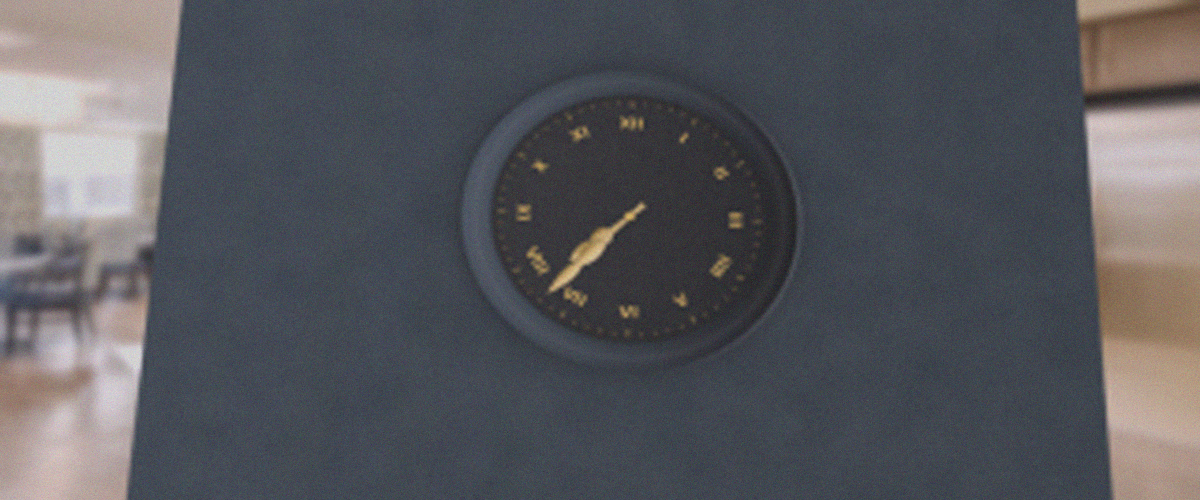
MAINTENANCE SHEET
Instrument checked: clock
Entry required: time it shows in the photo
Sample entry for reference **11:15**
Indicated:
**7:37**
